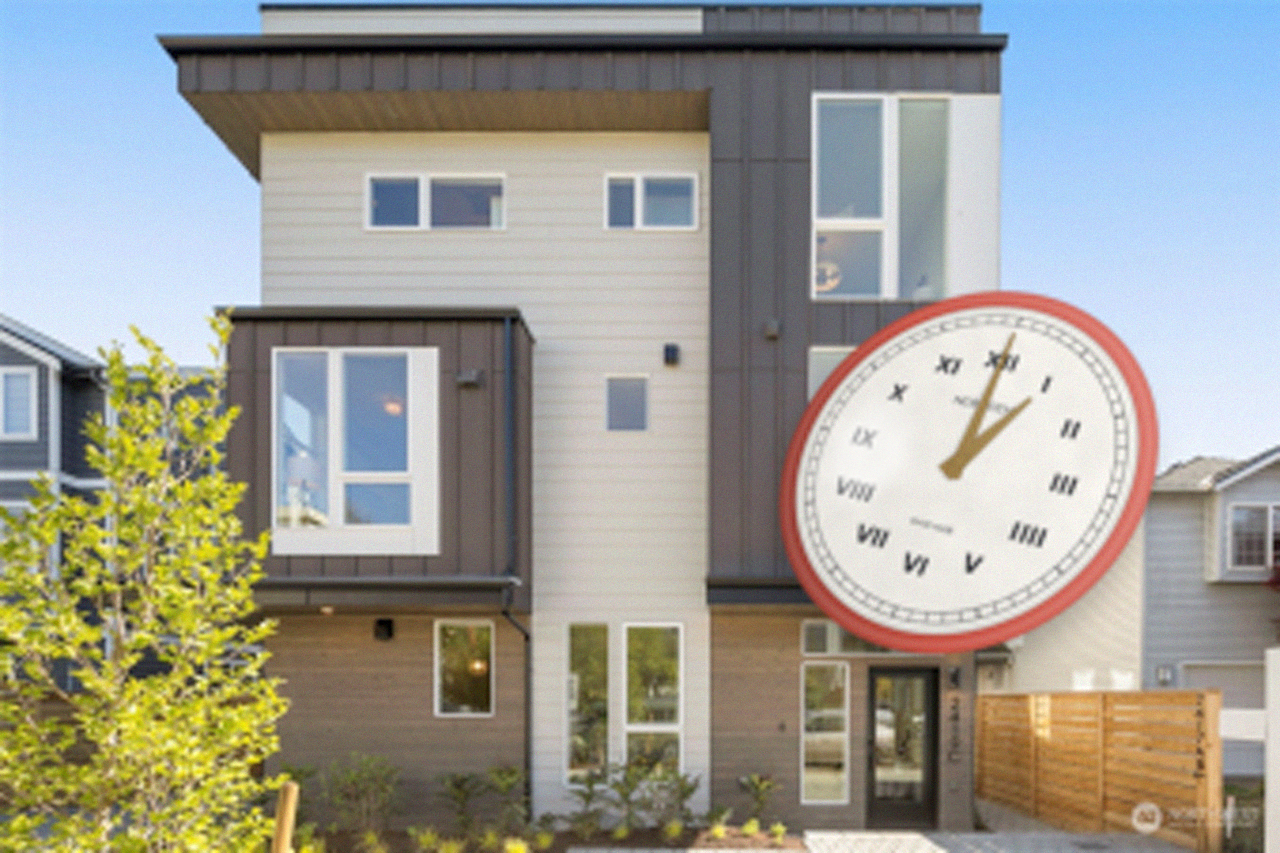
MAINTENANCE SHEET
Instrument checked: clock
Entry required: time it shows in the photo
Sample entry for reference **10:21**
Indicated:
**1:00**
